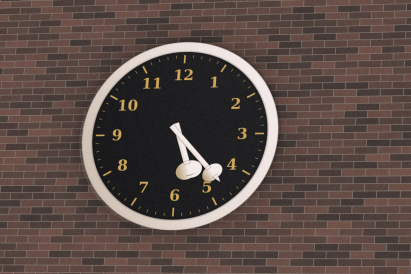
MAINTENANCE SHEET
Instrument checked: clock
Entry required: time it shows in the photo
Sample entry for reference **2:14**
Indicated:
**5:23**
